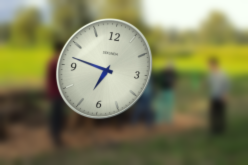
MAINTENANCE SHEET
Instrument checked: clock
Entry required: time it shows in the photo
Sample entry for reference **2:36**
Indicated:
**6:47**
